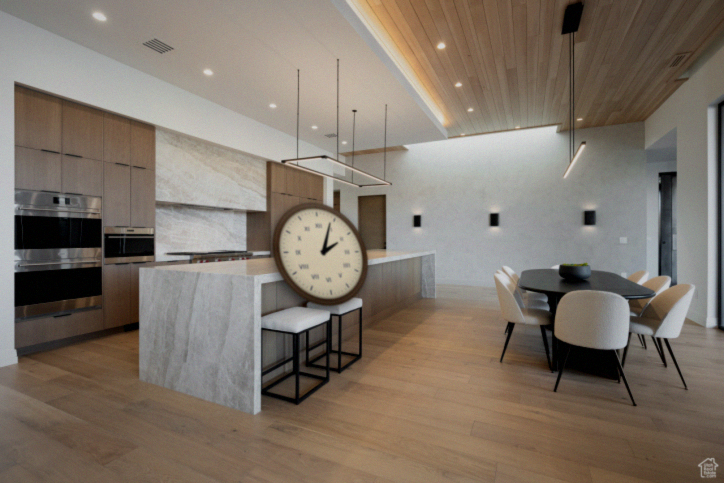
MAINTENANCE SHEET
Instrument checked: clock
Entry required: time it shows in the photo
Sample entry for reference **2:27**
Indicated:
**2:04**
